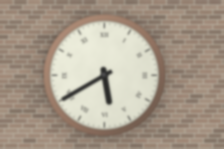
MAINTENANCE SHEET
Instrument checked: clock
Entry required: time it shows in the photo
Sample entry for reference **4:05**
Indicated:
**5:40**
